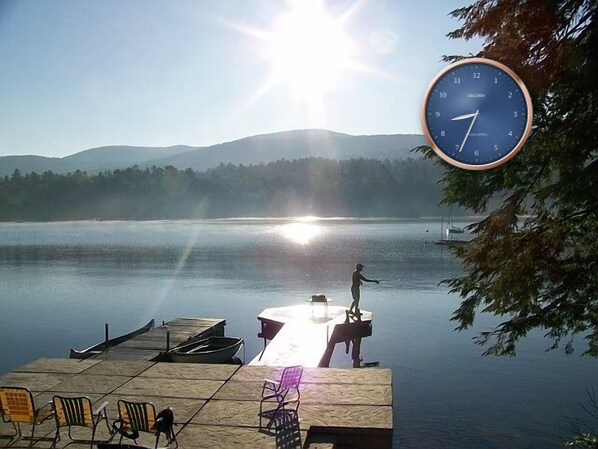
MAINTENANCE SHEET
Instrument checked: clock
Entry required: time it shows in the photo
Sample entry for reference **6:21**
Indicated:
**8:34**
